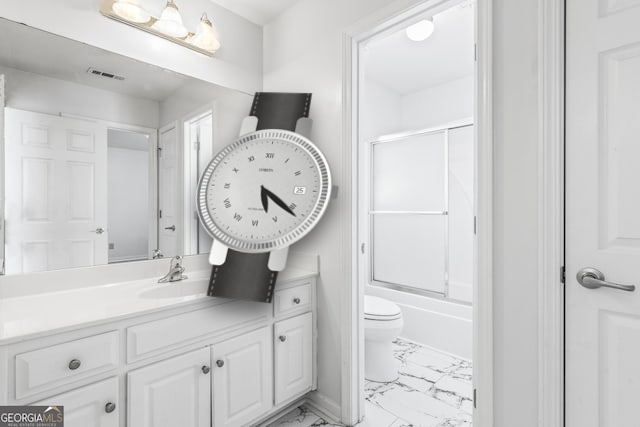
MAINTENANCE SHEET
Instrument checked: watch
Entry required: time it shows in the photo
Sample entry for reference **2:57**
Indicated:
**5:21**
